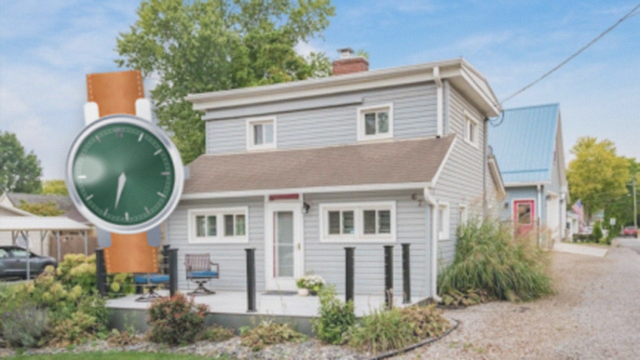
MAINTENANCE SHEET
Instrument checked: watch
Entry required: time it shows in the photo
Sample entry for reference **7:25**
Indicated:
**6:33**
